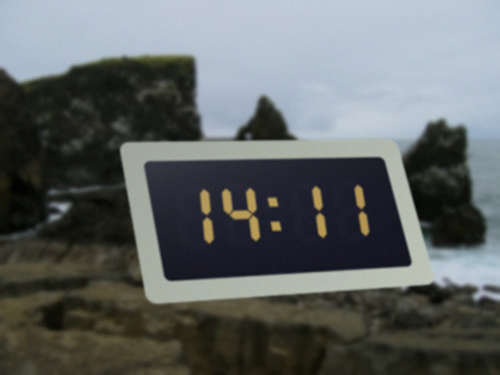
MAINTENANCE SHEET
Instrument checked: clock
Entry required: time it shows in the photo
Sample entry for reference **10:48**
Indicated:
**14:11**
